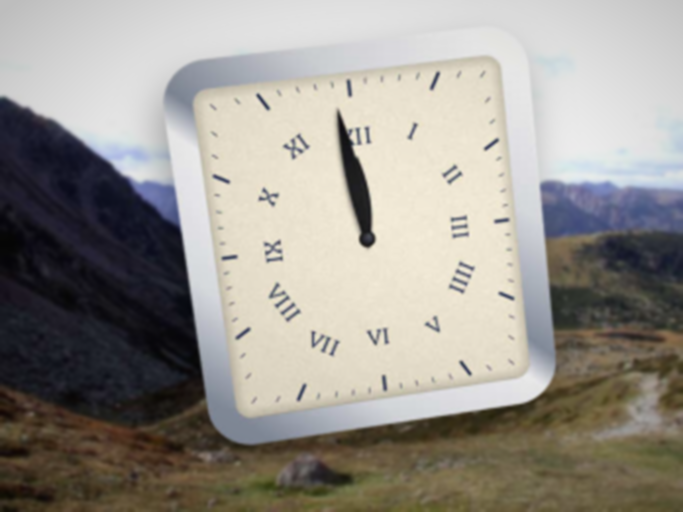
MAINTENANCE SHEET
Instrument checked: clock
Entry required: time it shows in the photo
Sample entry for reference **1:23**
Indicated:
**11:59**
